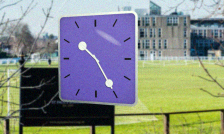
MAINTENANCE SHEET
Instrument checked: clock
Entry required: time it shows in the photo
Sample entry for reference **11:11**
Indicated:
**10:25**
